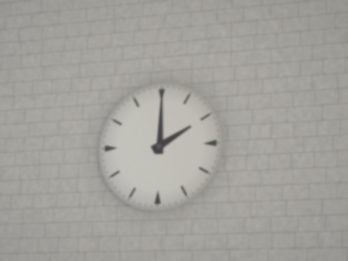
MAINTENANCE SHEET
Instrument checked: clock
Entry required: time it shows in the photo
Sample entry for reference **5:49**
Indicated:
**2:00**
